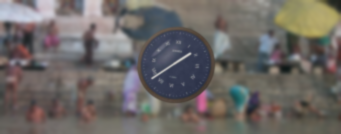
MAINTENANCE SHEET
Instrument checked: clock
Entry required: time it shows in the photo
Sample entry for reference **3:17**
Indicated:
**1:38**
